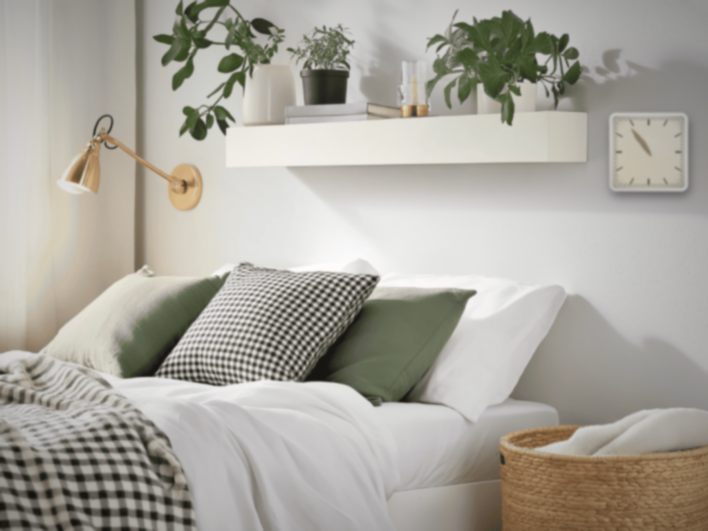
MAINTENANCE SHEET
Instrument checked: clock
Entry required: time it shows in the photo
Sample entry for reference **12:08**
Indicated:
**10:54**
